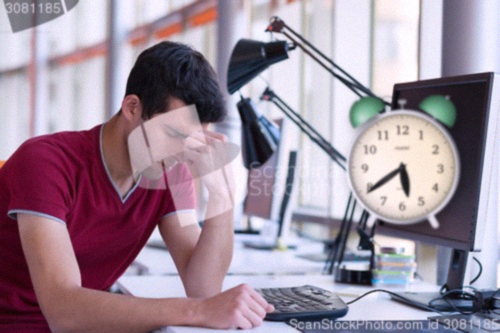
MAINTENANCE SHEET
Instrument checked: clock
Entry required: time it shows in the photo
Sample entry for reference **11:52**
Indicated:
**5:39**
